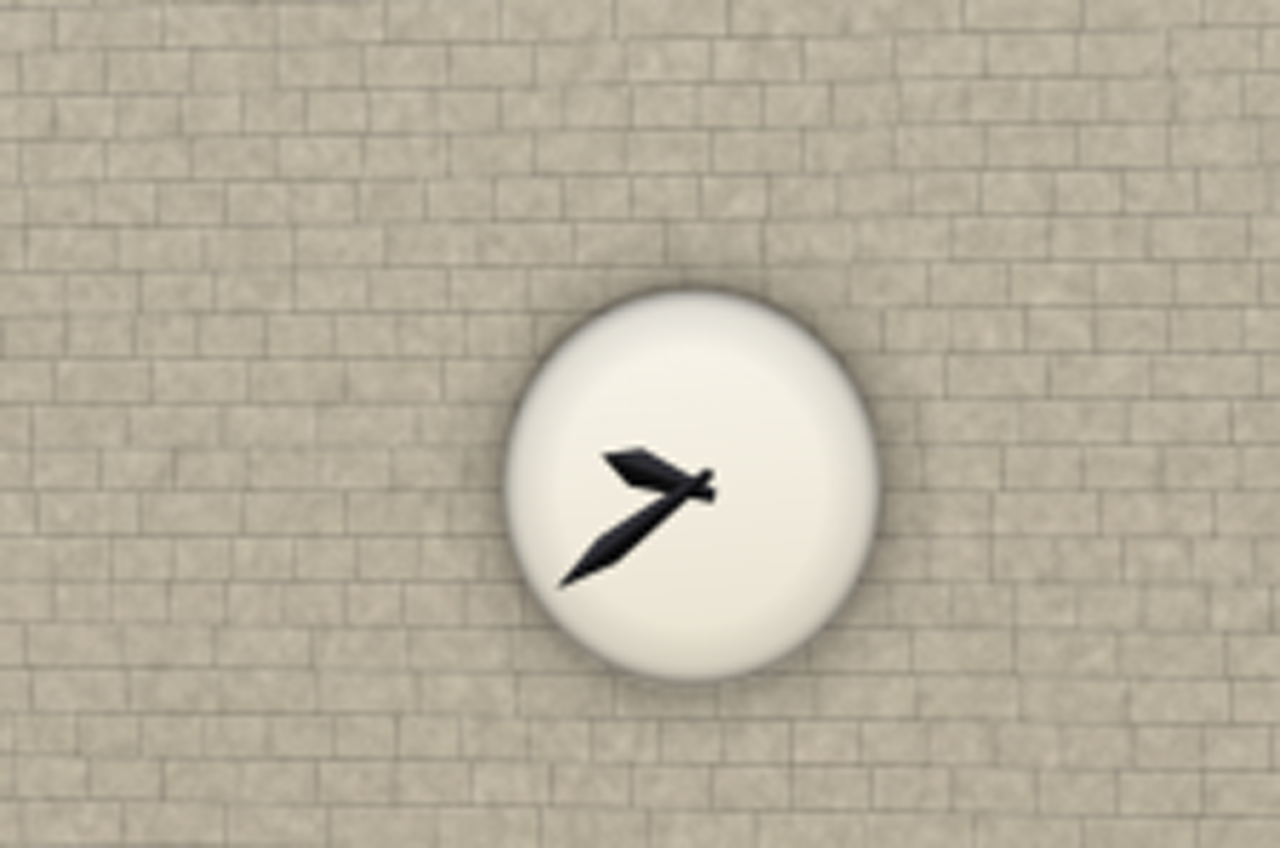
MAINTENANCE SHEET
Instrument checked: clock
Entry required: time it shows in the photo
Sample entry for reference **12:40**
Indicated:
**9:39**
